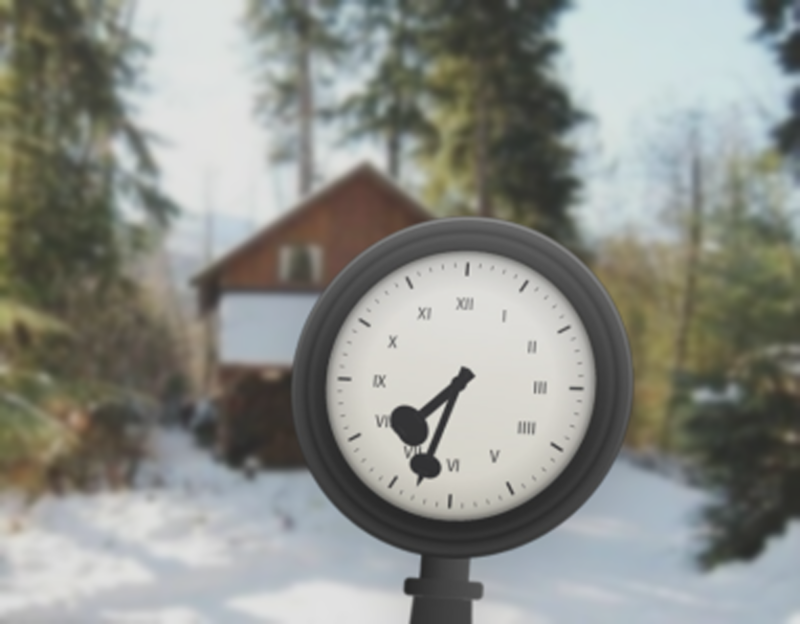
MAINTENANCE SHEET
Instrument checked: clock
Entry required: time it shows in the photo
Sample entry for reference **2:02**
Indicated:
**7:33**
